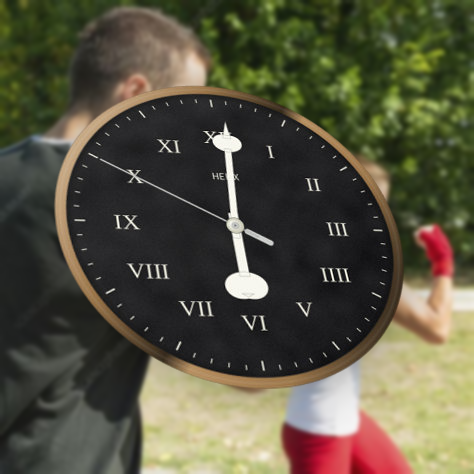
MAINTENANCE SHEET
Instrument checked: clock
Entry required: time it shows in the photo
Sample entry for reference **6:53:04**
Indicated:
**6:00:50**
